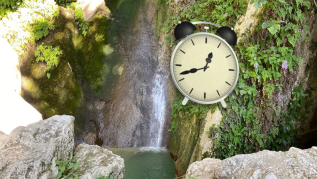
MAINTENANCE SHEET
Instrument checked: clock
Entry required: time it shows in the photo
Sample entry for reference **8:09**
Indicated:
**12:42**
